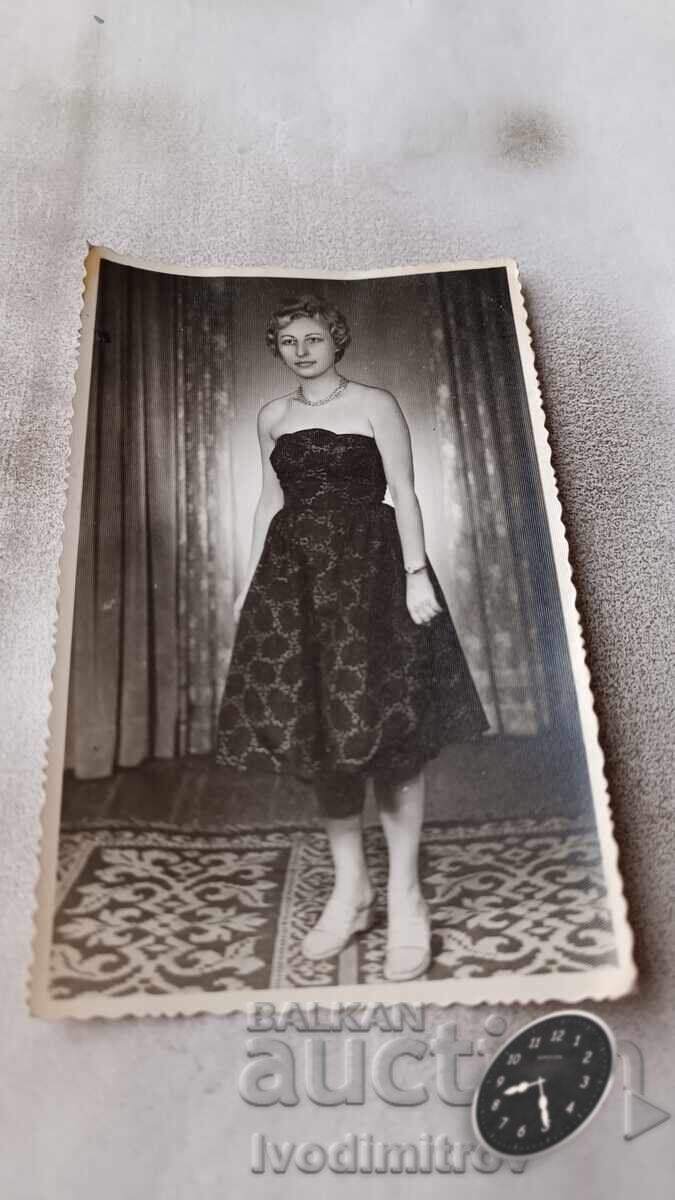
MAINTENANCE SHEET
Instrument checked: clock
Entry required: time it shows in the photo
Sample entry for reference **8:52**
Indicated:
**8:25**
